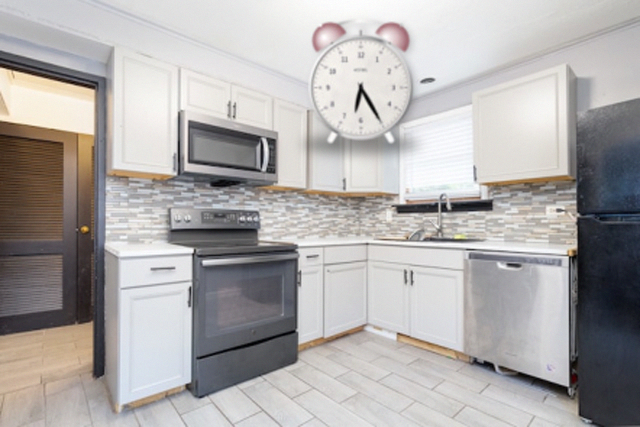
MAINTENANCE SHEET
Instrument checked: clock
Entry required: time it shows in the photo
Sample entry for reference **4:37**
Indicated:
**6:25**
